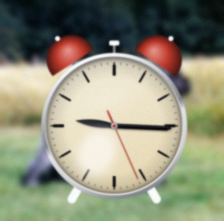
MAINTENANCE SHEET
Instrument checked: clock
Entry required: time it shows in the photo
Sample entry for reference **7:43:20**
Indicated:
**9:15:26**
